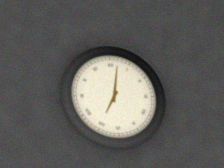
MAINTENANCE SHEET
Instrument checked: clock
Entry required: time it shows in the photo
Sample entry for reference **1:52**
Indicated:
**7:02**
